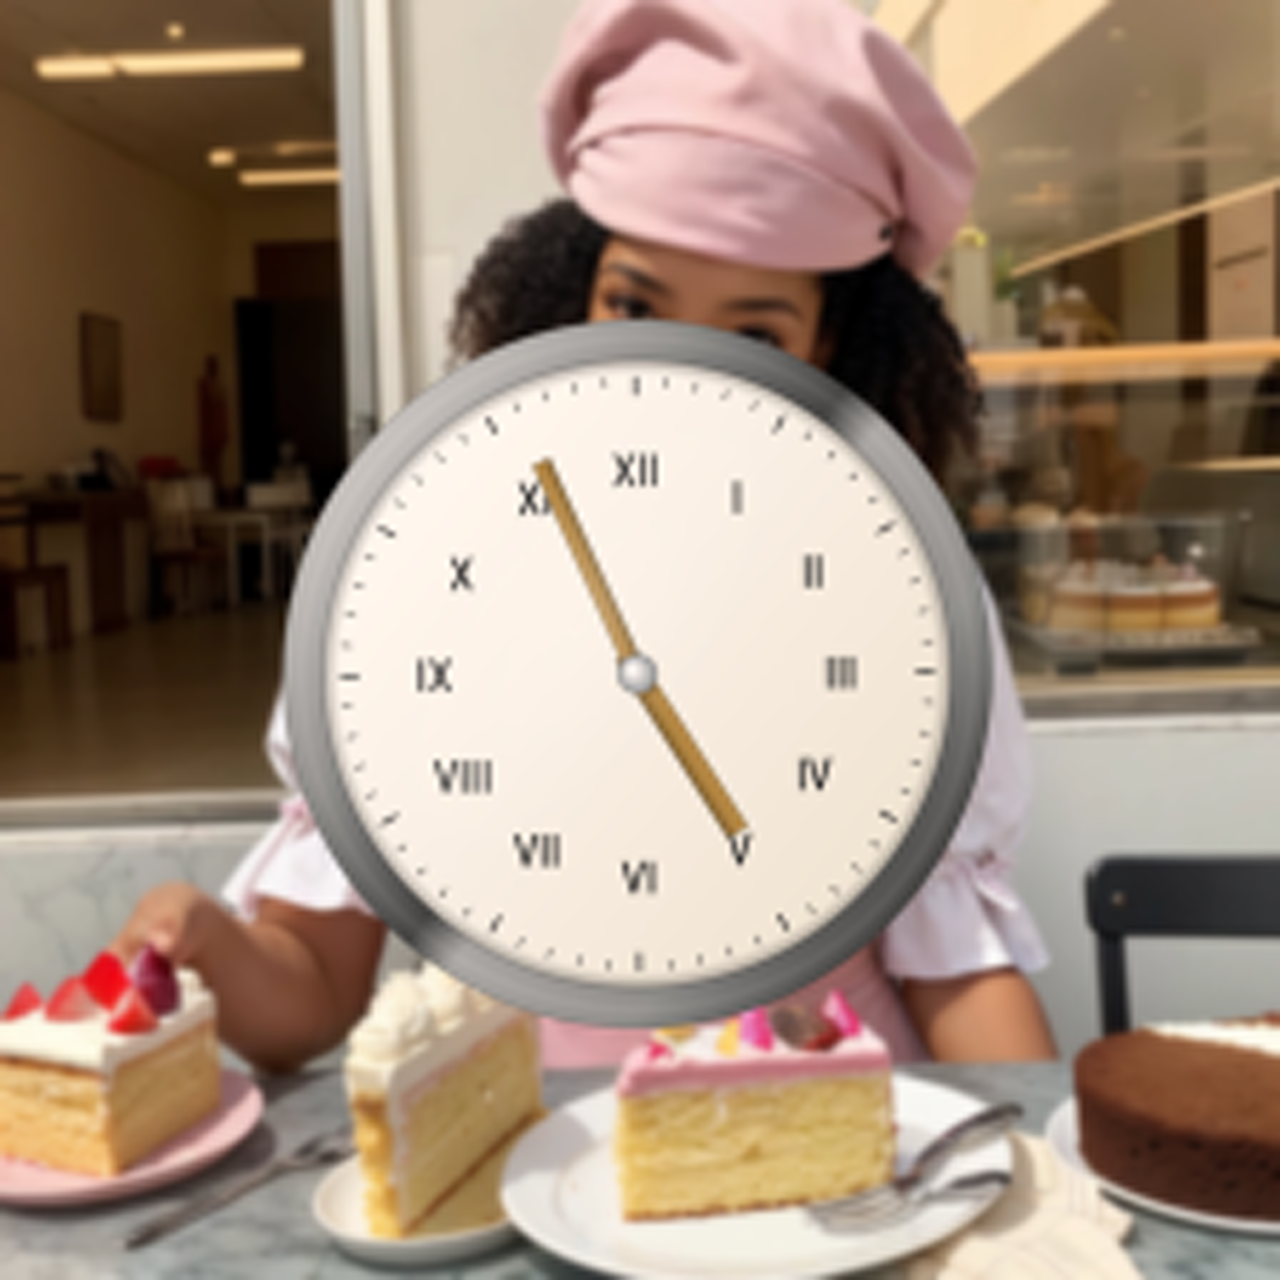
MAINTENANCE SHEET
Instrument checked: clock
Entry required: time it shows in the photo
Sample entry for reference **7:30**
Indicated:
**4:56**
